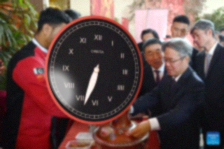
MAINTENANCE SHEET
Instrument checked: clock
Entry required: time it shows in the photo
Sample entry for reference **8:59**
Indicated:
**6:33**
